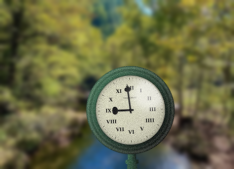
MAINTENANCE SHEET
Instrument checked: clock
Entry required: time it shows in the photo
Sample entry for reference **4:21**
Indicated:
**8:59**
